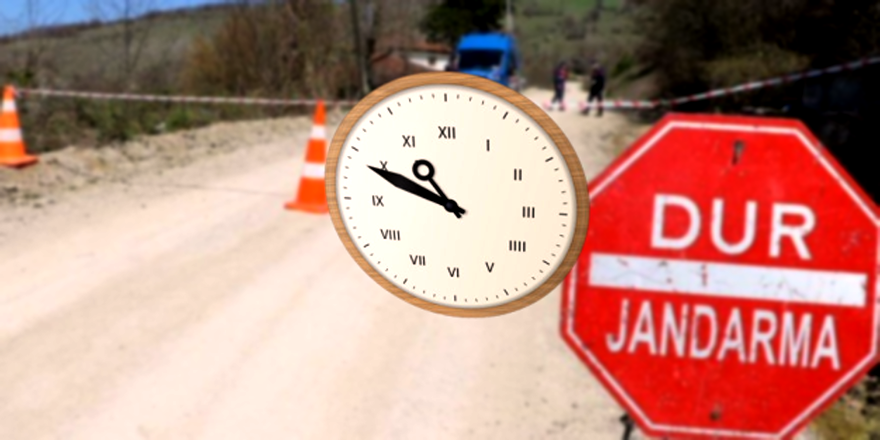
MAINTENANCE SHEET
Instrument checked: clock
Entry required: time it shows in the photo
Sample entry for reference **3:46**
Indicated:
**10:49**
